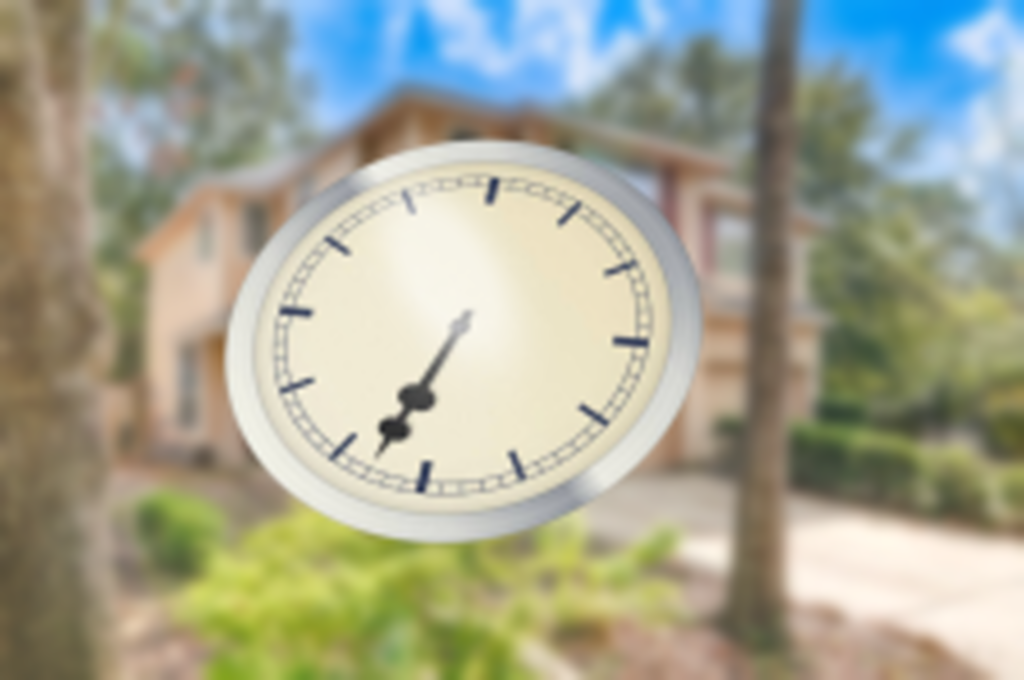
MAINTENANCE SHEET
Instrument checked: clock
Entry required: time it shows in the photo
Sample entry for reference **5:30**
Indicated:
**6:33**
